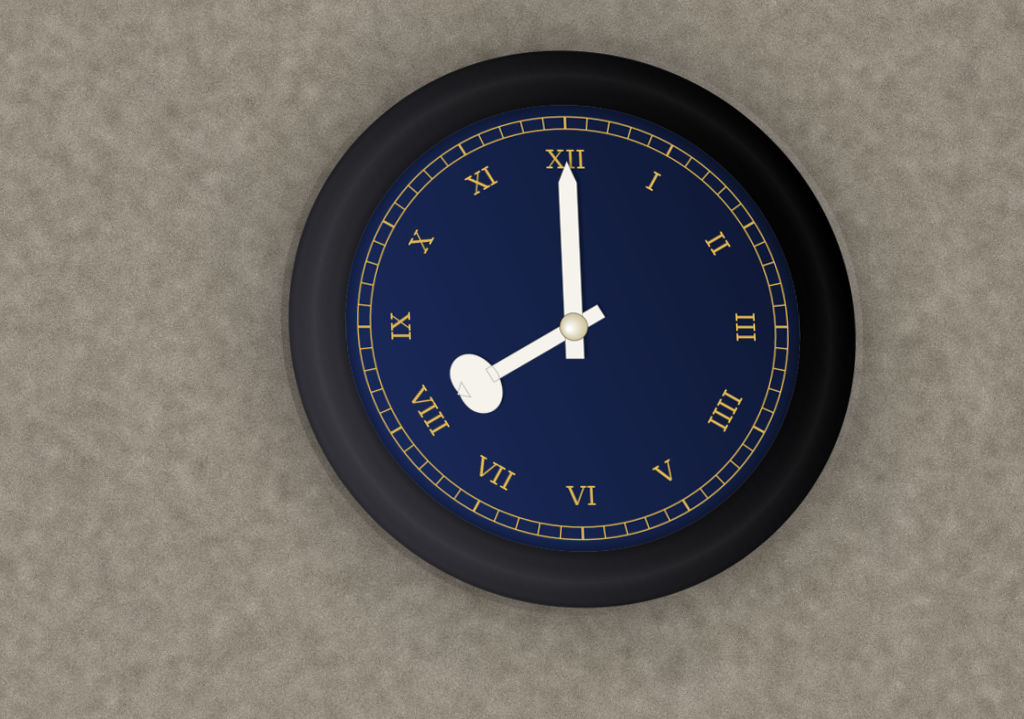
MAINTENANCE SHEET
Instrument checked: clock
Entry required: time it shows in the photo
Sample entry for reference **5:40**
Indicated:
**8:00**
